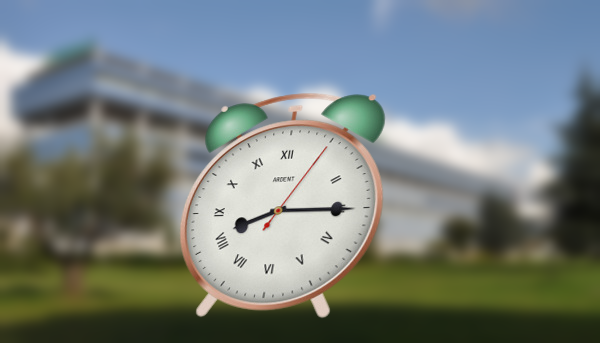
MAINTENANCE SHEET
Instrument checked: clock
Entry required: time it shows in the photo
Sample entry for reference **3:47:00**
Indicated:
**8:15:05**
